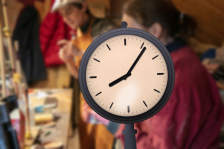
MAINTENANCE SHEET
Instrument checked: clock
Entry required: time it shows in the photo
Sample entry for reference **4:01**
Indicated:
**8:06**
